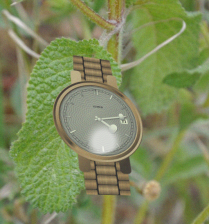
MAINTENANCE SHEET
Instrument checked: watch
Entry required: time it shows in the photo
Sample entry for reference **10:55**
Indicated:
**4:13**
